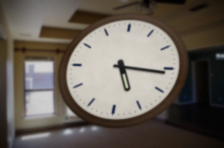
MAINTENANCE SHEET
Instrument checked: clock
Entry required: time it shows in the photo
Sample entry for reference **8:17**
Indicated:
**5:16**
